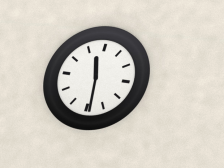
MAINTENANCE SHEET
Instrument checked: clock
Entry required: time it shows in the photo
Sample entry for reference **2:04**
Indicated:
**11:29**
